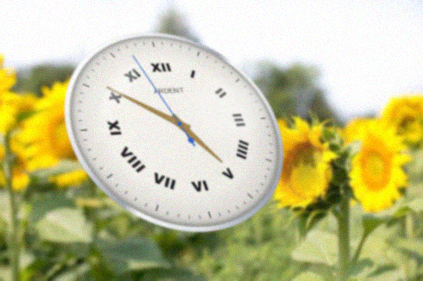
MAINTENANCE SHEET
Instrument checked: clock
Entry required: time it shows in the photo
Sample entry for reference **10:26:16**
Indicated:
**4:50:57**
